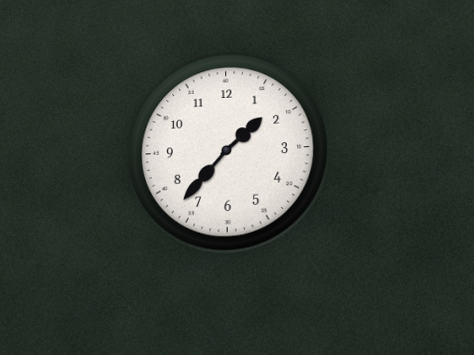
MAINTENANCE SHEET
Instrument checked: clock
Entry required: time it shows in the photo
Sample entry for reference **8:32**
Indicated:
**1:37**
